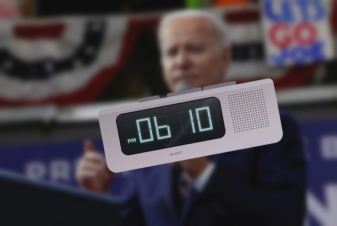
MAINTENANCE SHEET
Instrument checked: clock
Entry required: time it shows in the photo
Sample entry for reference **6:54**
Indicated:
**6:10**
